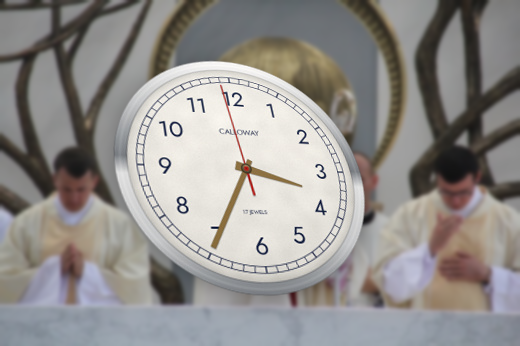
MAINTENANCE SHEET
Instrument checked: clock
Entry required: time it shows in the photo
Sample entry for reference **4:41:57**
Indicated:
**3:34:59**
